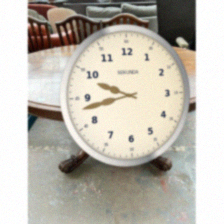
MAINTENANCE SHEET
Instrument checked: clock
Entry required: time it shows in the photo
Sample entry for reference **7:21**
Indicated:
**9:43**
